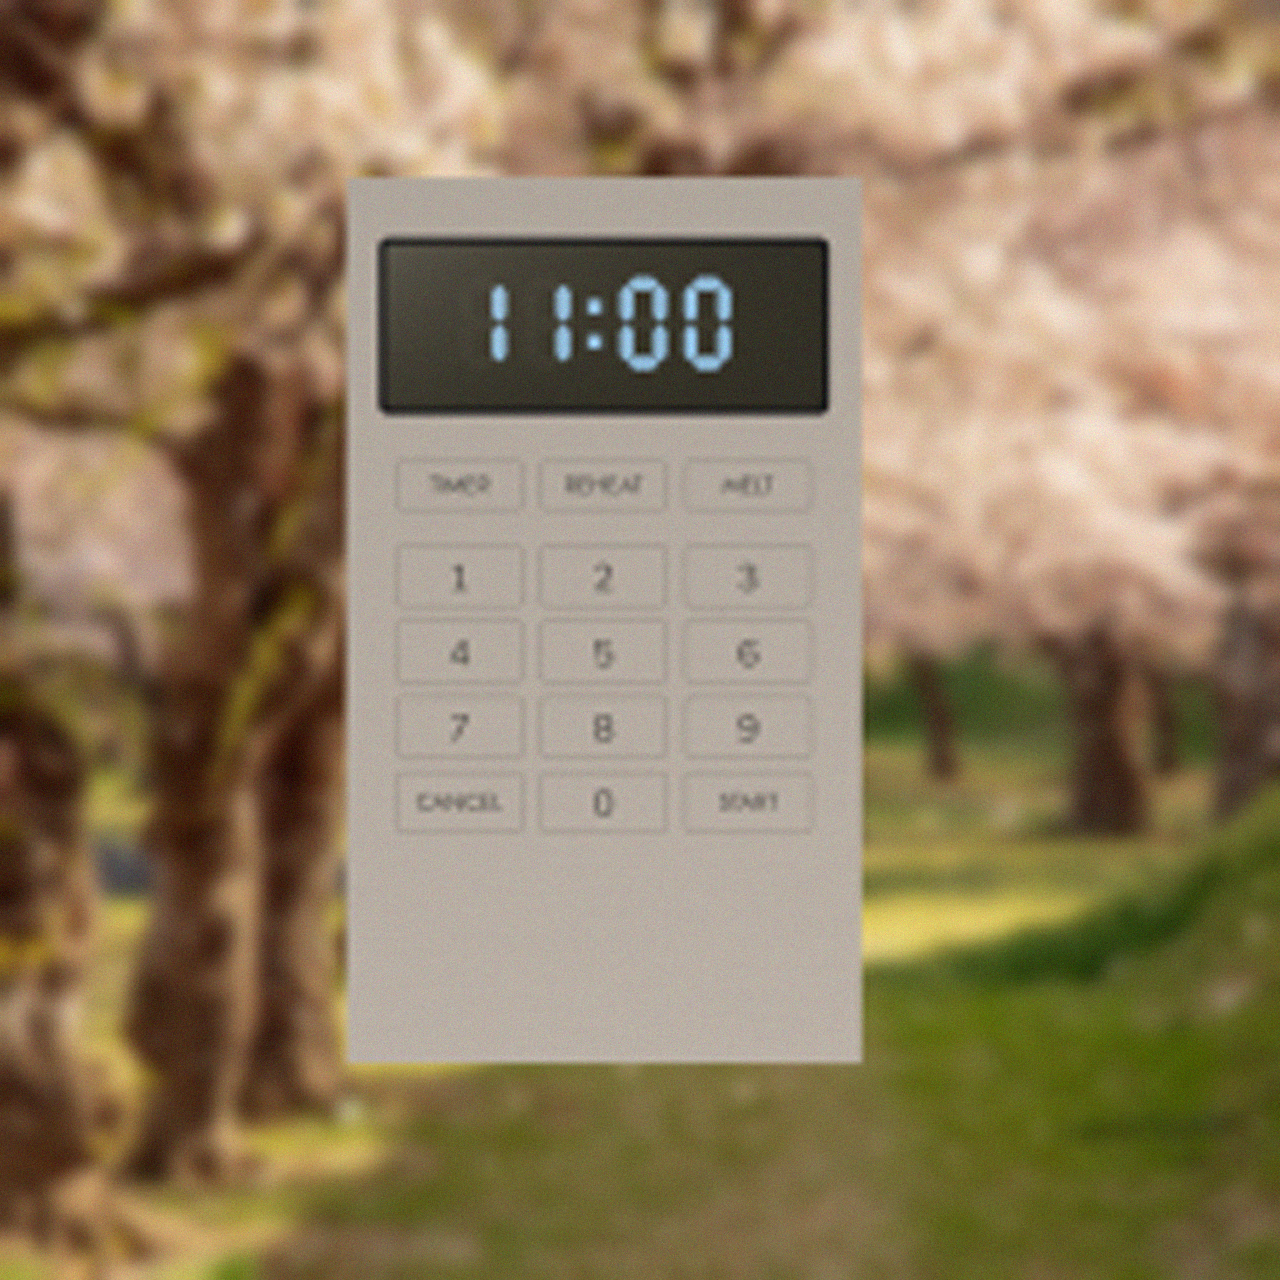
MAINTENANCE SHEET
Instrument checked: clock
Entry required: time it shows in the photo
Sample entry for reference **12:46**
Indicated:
**11:00**
